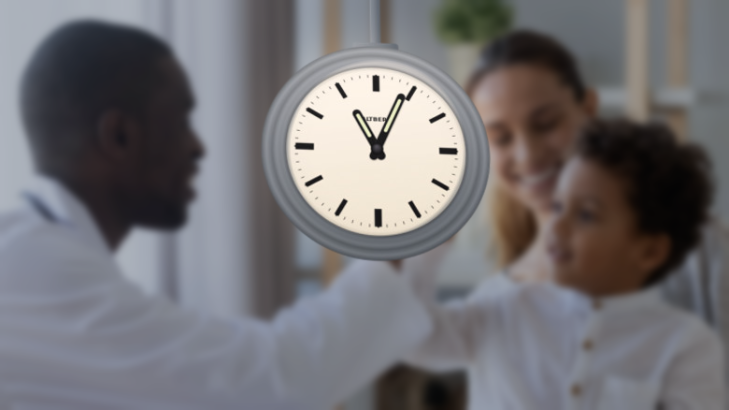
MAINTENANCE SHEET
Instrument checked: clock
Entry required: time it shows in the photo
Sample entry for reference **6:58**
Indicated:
**11:04**
